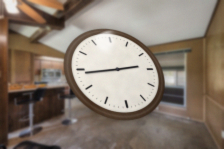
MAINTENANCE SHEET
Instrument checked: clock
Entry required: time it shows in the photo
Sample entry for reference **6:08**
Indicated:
**2:44**
